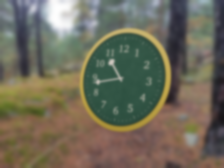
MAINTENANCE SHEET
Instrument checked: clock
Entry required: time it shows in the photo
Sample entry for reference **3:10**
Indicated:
**10:43**
